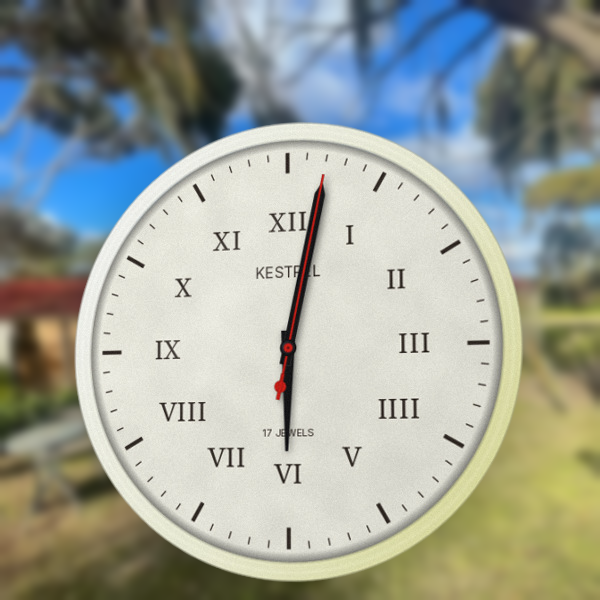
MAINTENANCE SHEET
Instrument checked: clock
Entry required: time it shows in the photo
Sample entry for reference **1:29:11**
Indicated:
**6:02:02**
